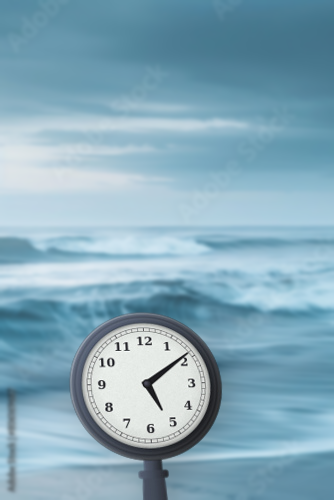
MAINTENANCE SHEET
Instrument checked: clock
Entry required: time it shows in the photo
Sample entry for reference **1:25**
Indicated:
**5:09**
